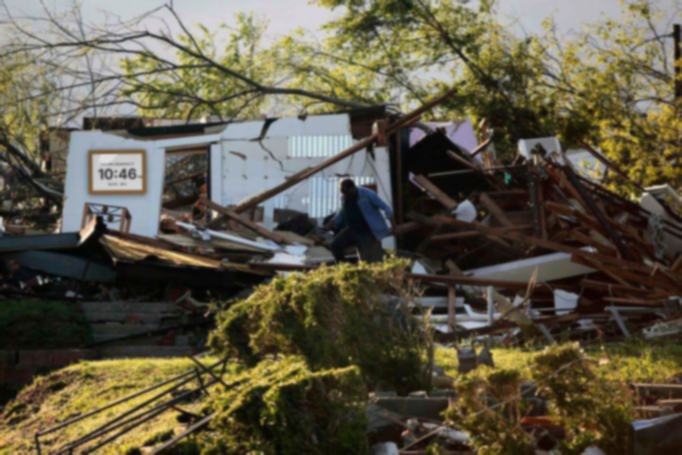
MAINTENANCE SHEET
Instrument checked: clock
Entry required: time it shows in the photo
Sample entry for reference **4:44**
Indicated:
**10:46**
